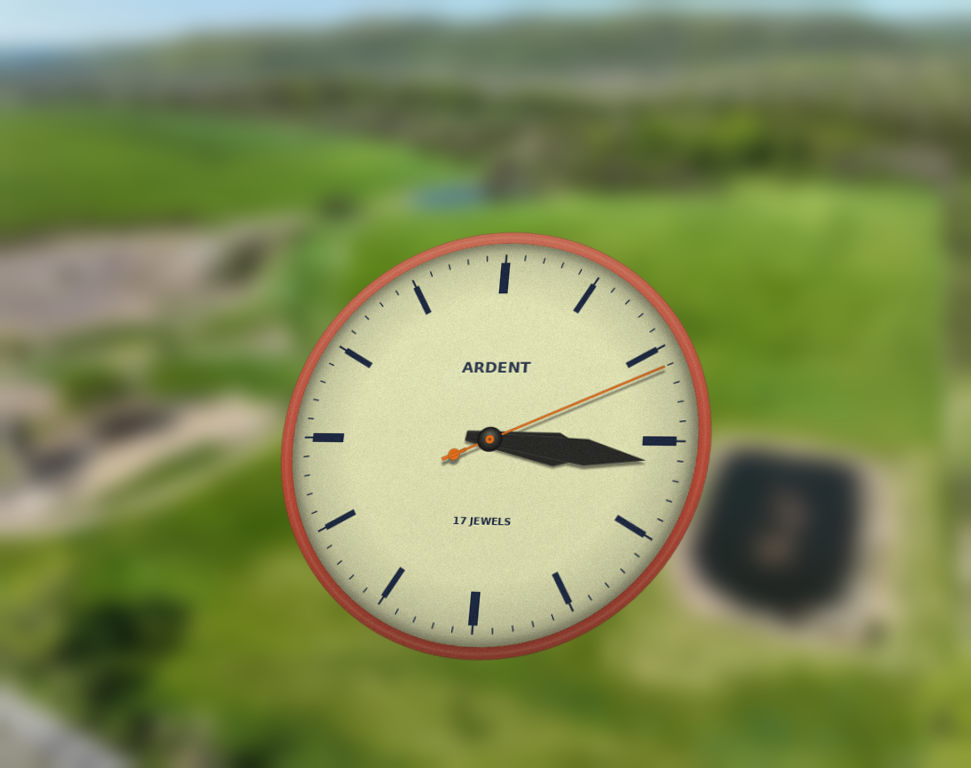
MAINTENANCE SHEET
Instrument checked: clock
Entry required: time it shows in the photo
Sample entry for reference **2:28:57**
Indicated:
**3:16:11**
